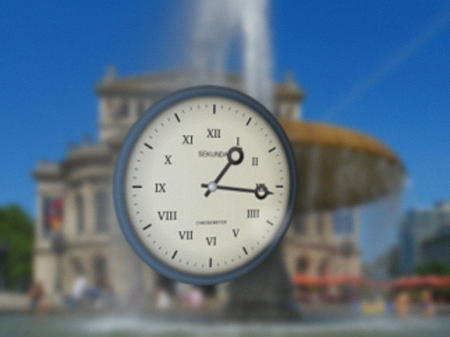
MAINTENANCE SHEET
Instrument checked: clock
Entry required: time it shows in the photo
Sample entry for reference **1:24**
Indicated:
**1:16**
